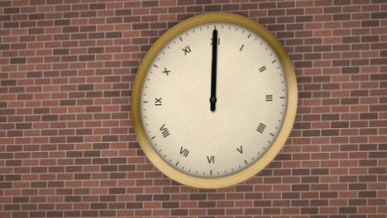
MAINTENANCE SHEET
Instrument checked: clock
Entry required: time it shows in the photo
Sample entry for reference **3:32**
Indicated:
**12:00**
